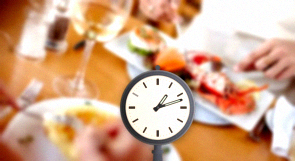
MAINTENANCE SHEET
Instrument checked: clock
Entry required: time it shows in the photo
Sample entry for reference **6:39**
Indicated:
**1:12**
